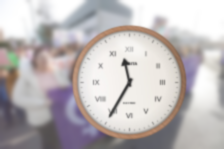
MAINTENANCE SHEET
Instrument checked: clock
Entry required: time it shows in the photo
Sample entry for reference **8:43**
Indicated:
**11:35**
